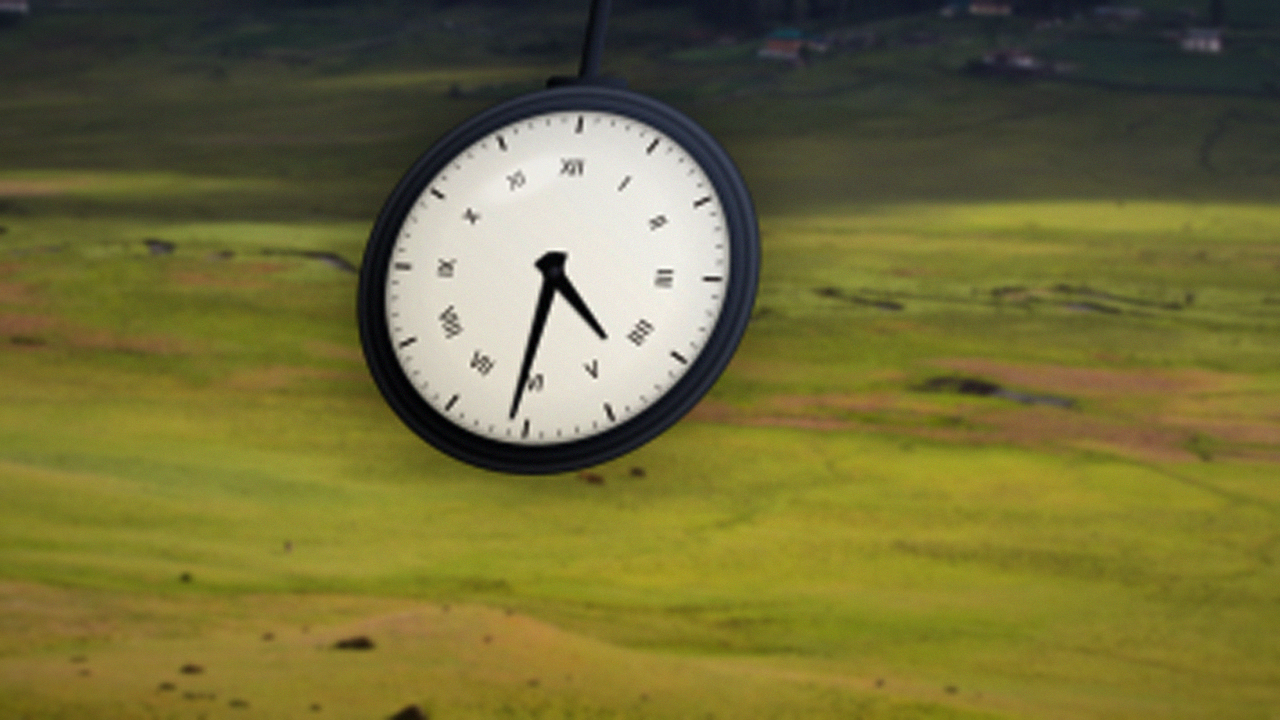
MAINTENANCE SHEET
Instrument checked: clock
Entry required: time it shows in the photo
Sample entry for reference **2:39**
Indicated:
**4:31**
